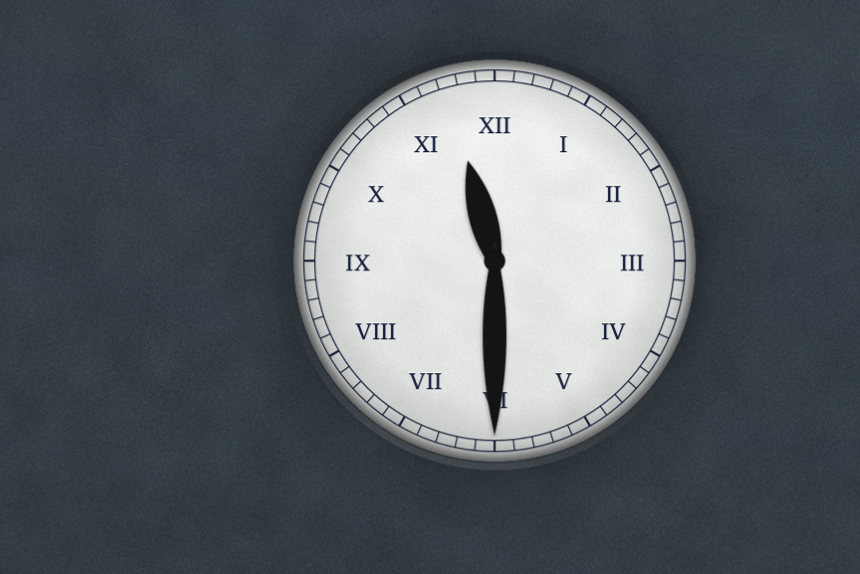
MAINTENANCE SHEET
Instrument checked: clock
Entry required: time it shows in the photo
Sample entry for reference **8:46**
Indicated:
**11:30**
